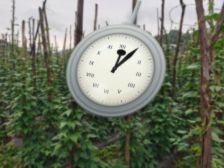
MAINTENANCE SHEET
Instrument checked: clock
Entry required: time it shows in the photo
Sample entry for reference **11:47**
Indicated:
**12:05**
